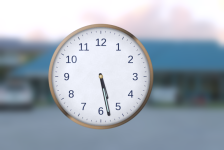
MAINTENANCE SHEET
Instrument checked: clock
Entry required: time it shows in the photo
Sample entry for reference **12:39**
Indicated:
**5:28**
